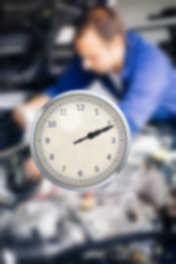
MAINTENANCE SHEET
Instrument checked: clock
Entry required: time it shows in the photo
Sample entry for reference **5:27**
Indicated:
**2:11**
